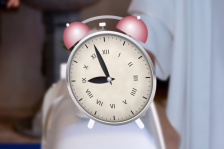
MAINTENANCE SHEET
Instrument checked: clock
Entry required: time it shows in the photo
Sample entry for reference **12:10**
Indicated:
**8:57**
